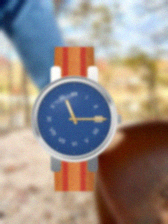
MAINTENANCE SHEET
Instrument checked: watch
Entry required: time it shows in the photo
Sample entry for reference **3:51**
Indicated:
**11:15**
